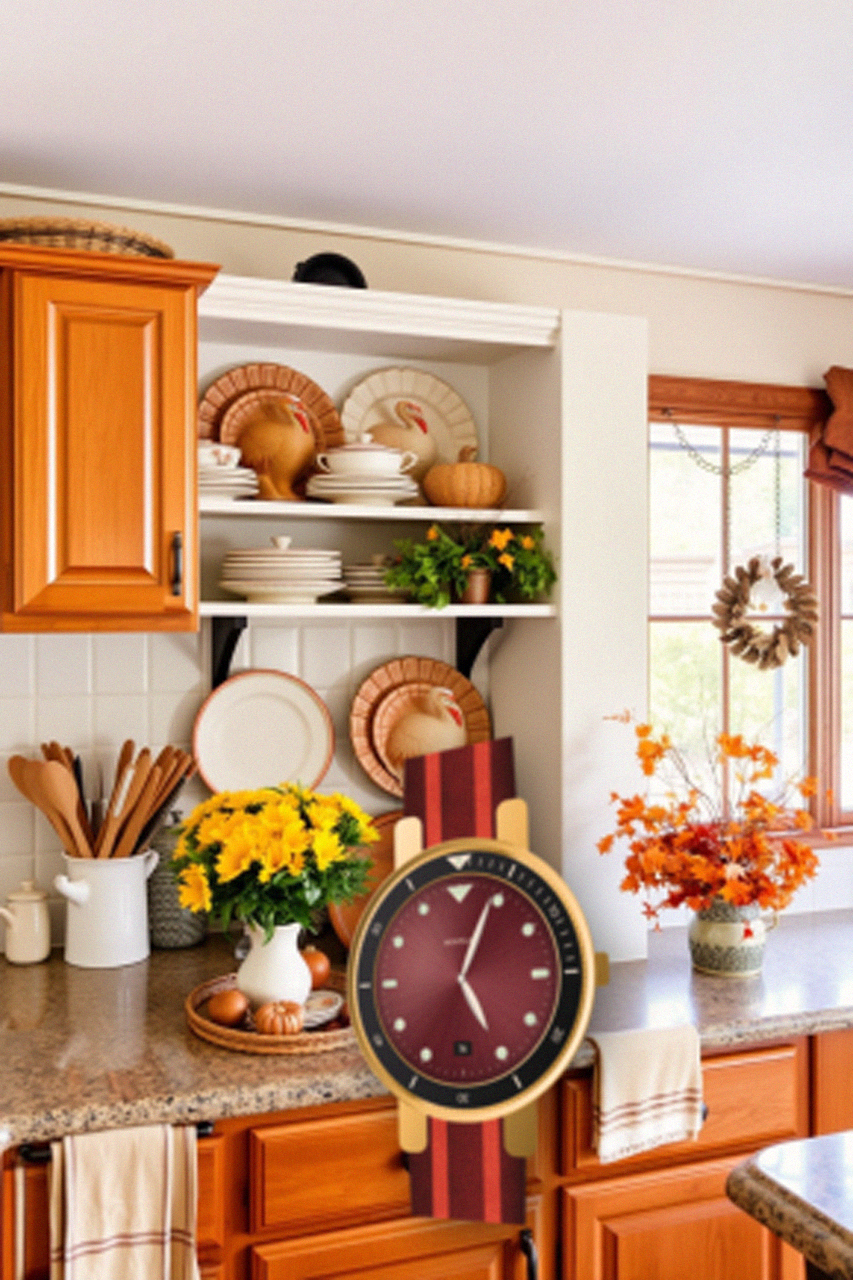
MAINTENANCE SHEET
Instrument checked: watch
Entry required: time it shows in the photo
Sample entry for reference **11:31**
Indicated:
**5:04**
